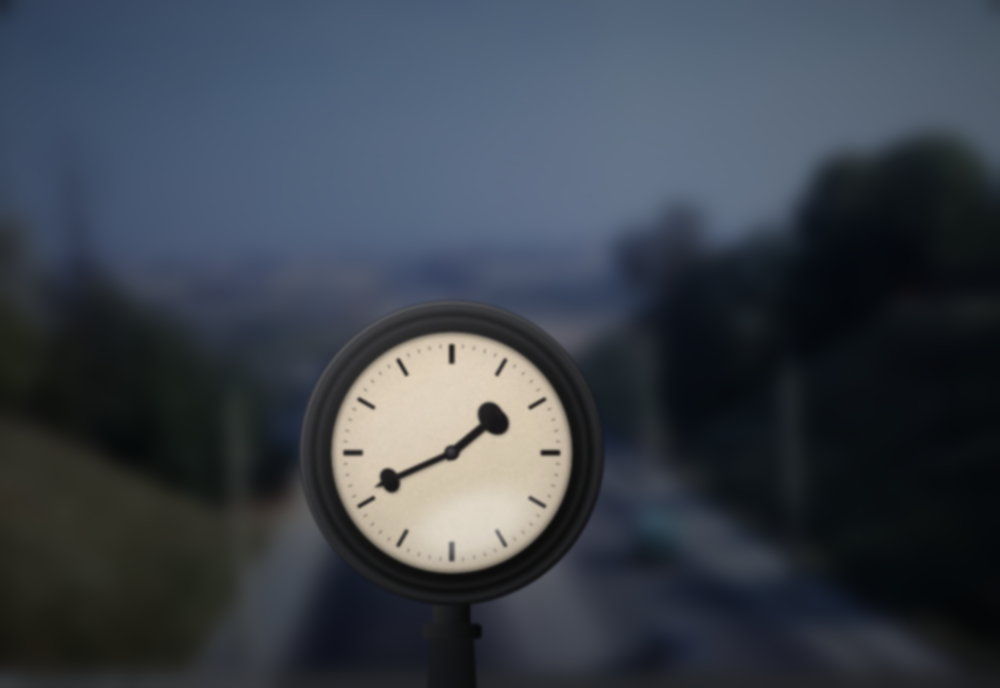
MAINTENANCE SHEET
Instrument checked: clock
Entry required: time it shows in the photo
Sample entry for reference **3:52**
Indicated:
**1:41**
